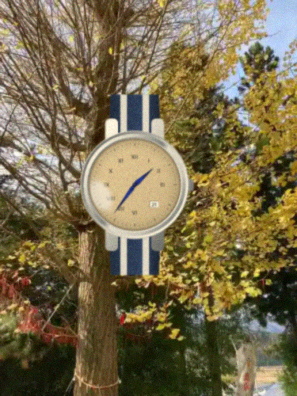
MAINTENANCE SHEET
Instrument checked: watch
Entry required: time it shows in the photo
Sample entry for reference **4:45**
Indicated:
**1:36**
